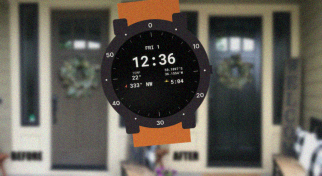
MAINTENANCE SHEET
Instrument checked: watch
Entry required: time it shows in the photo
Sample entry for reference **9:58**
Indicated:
**12:36**
